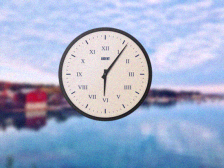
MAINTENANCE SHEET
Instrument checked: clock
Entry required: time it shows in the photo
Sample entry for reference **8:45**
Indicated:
**6:06**
